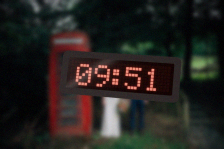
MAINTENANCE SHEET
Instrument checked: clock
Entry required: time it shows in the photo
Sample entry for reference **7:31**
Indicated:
**9:51**
